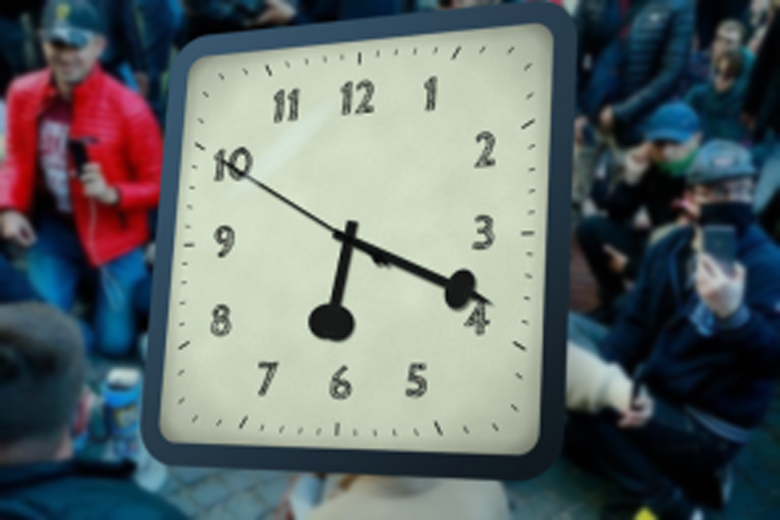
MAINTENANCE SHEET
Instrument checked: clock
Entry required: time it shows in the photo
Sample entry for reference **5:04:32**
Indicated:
**6:18:50**
